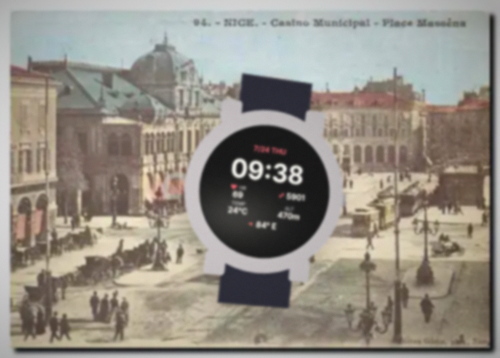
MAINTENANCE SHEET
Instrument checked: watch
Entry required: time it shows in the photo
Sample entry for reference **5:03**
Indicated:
**9:38**
